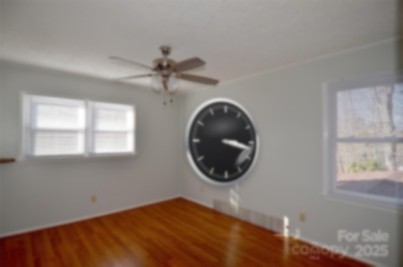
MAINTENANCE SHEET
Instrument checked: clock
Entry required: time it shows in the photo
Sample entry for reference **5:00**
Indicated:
**3:17**
